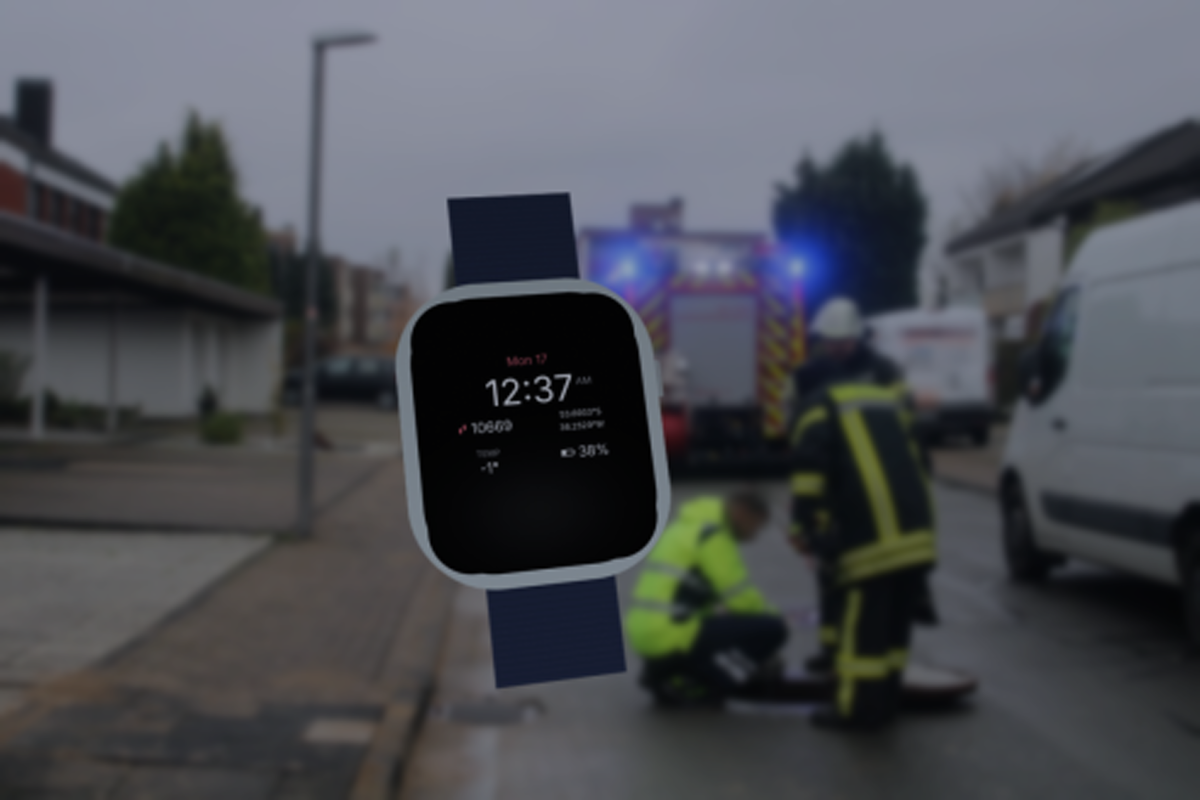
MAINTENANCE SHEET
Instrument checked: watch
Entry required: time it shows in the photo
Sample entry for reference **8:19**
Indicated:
**12:37**
